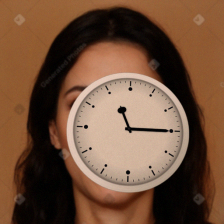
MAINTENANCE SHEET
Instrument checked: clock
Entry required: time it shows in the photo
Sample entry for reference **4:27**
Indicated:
**11:15**
